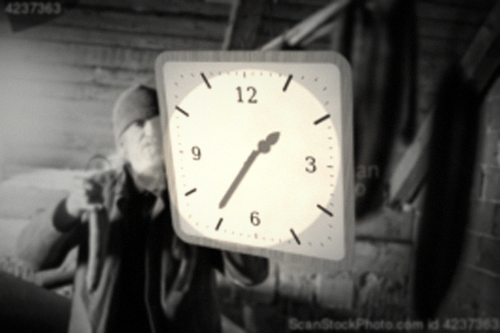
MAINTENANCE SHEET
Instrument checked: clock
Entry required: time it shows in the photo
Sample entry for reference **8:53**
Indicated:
**1:36**
